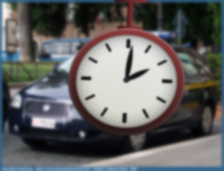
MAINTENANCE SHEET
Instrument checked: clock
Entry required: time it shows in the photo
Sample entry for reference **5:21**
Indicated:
**2:01**
